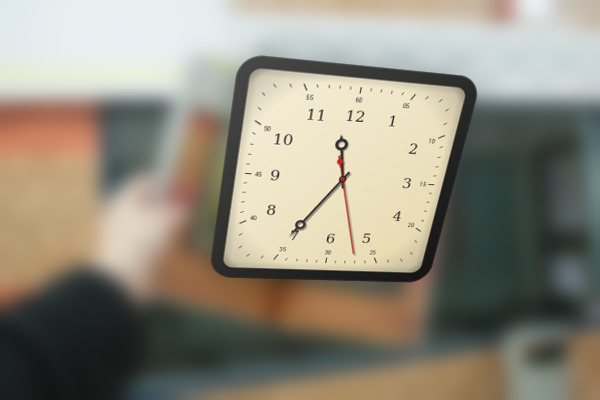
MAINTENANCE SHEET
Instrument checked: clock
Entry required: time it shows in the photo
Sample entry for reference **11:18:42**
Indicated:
**11:35:27**
